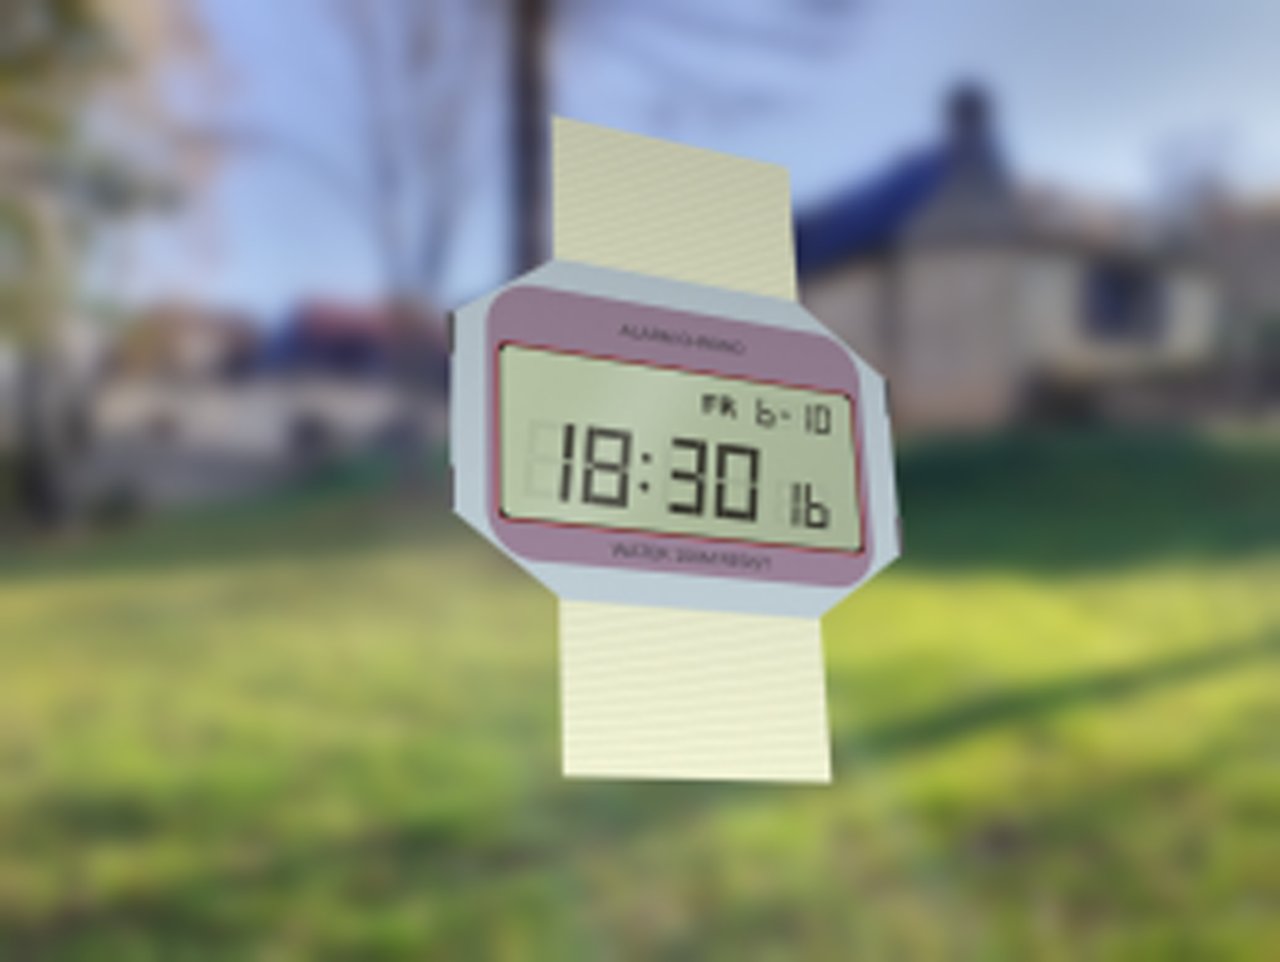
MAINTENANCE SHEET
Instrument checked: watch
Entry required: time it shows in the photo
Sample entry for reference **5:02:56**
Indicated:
**18:30:16**
